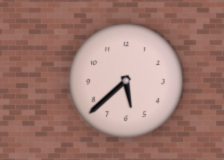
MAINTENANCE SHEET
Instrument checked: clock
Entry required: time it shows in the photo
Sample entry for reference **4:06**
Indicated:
**5:38**
